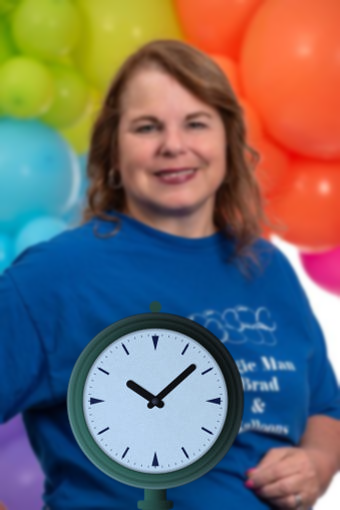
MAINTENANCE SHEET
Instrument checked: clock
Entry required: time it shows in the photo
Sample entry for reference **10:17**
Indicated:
**10:08**
